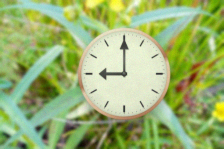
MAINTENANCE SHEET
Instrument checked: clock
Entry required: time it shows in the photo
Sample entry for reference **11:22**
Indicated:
**9:00**
